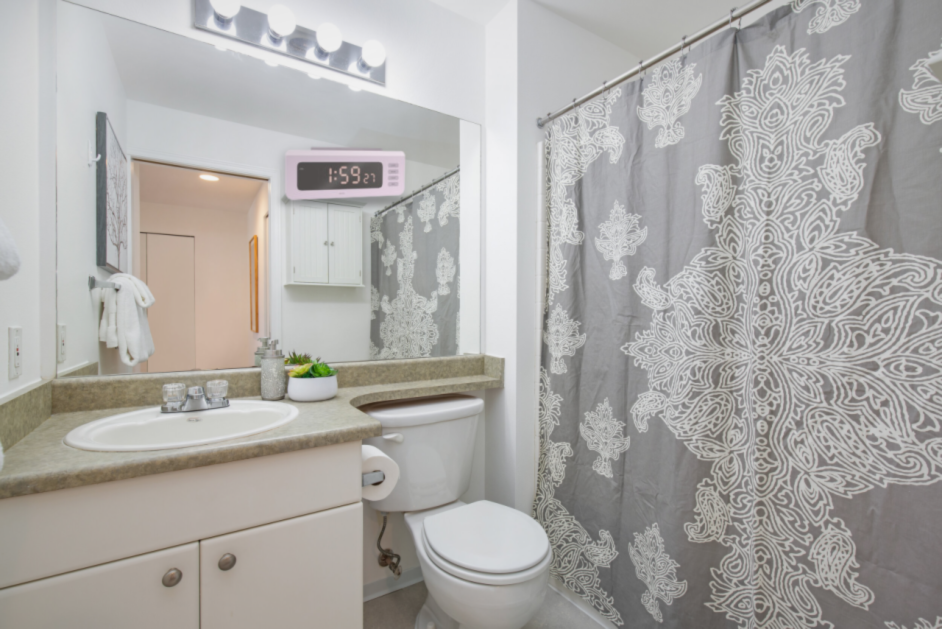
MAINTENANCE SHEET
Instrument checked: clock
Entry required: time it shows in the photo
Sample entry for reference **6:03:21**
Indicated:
**1:59:27**
